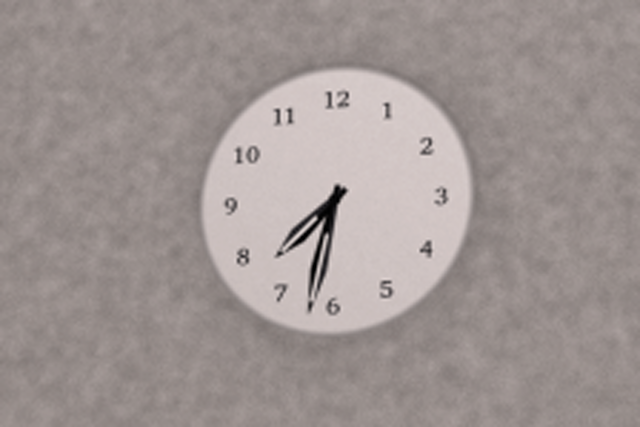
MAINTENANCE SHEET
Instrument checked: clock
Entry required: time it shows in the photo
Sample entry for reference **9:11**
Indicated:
**7:32**
